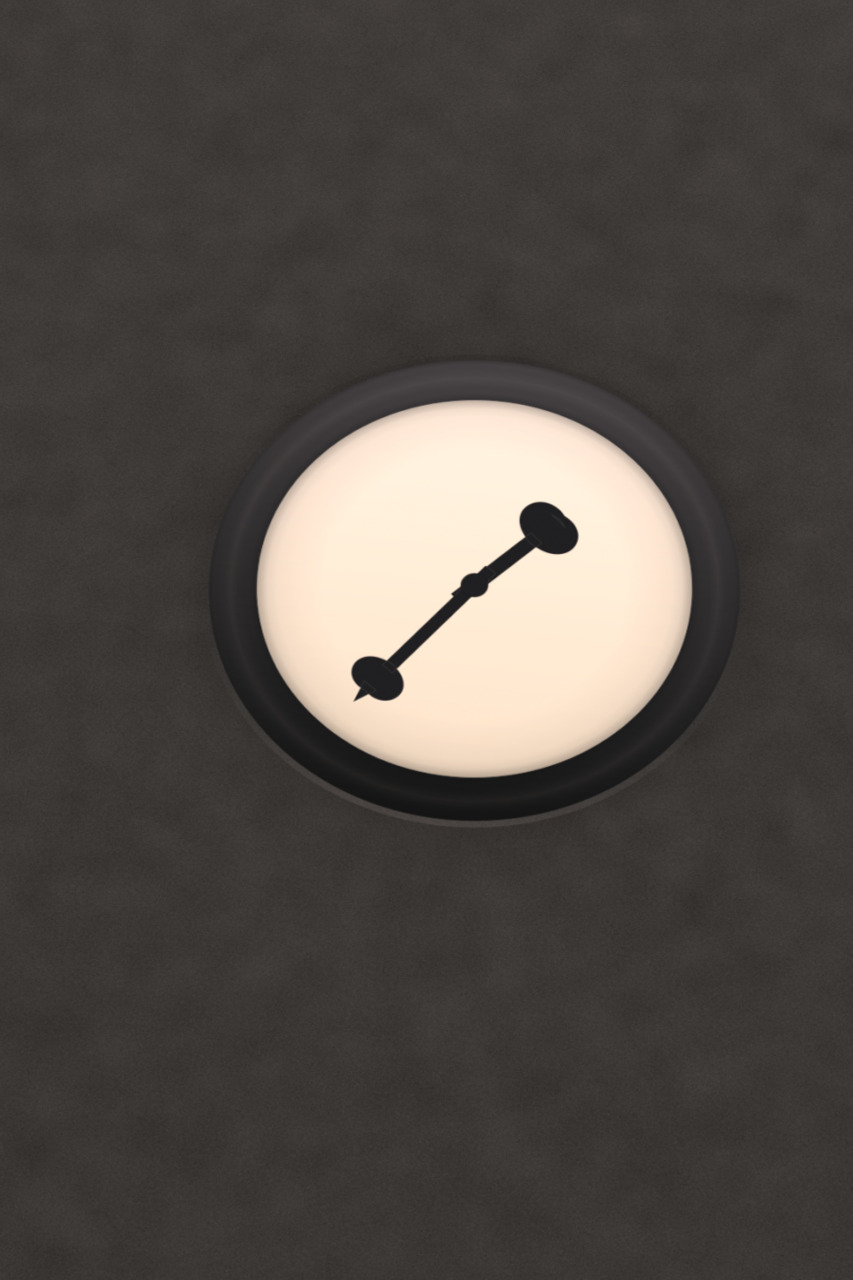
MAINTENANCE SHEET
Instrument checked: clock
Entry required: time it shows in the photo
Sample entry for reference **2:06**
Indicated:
**1:37**
